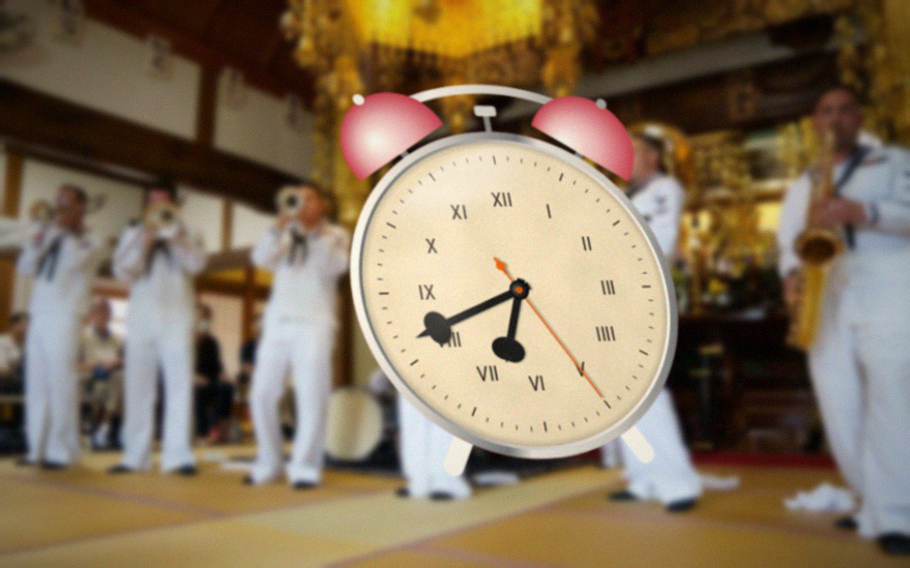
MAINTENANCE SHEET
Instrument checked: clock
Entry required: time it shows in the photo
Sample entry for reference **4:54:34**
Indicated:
**6:41:25**
